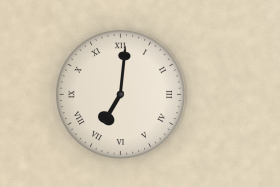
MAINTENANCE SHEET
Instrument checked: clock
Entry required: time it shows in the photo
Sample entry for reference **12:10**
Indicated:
**7:01**
